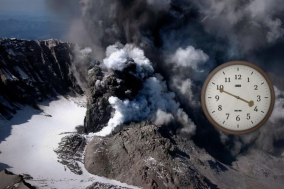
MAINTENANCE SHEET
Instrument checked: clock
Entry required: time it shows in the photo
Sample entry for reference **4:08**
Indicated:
**3:49**
